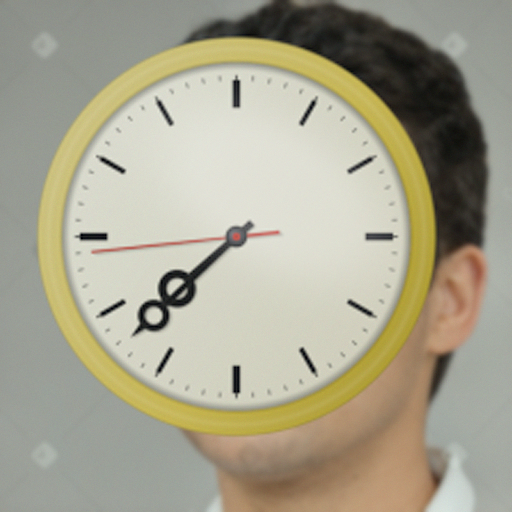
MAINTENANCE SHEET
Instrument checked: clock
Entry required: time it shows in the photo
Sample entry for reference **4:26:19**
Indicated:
**7:37:44**
